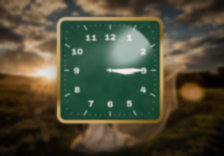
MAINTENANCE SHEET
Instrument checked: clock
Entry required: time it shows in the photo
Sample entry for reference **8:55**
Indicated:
**3:15**
